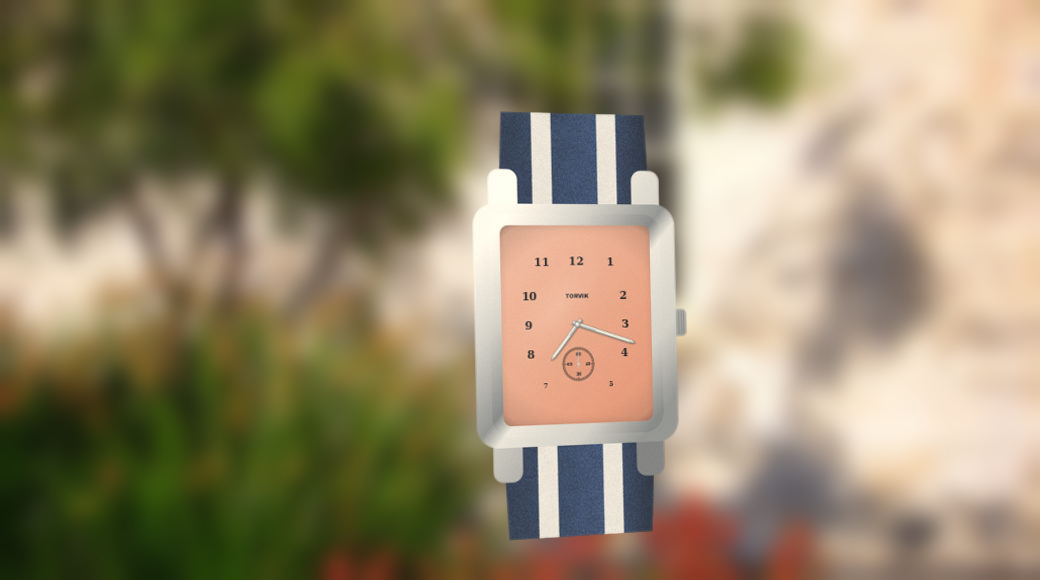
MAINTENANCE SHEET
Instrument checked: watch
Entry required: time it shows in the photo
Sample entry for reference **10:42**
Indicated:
**7:18**
